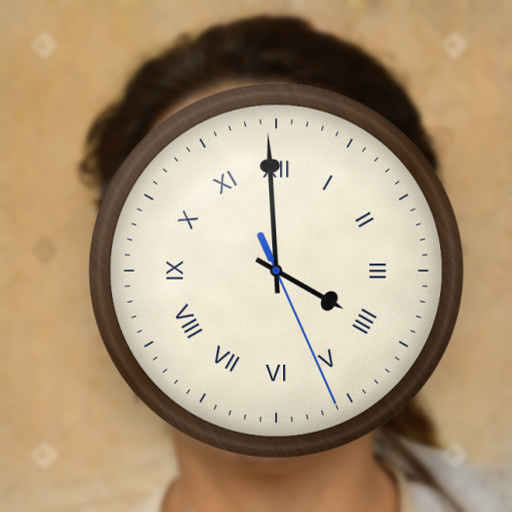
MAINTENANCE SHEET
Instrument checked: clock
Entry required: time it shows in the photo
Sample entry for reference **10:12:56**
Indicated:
**3:59:26**
